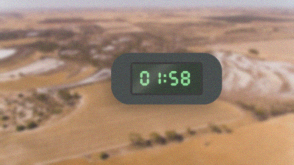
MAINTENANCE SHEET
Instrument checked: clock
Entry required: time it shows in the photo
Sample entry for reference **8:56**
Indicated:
**1:58**
